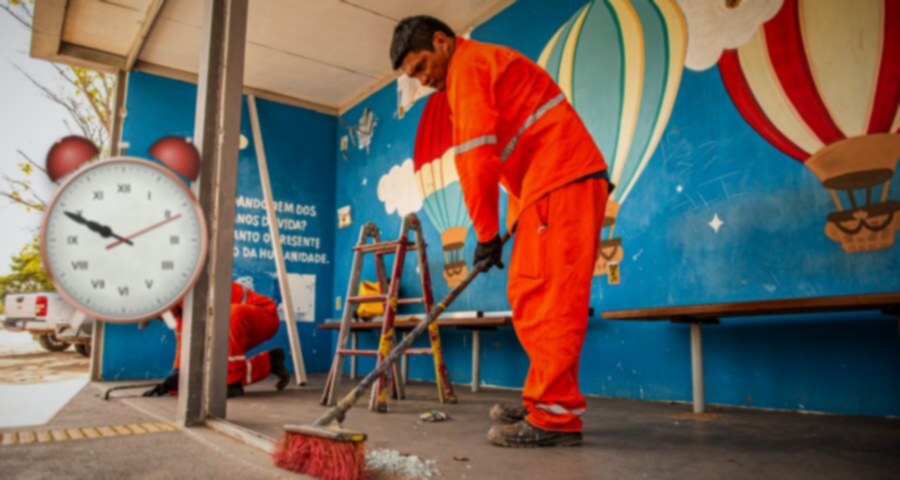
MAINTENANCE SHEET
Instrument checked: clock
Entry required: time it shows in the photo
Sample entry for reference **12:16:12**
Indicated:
**9:49:11**
